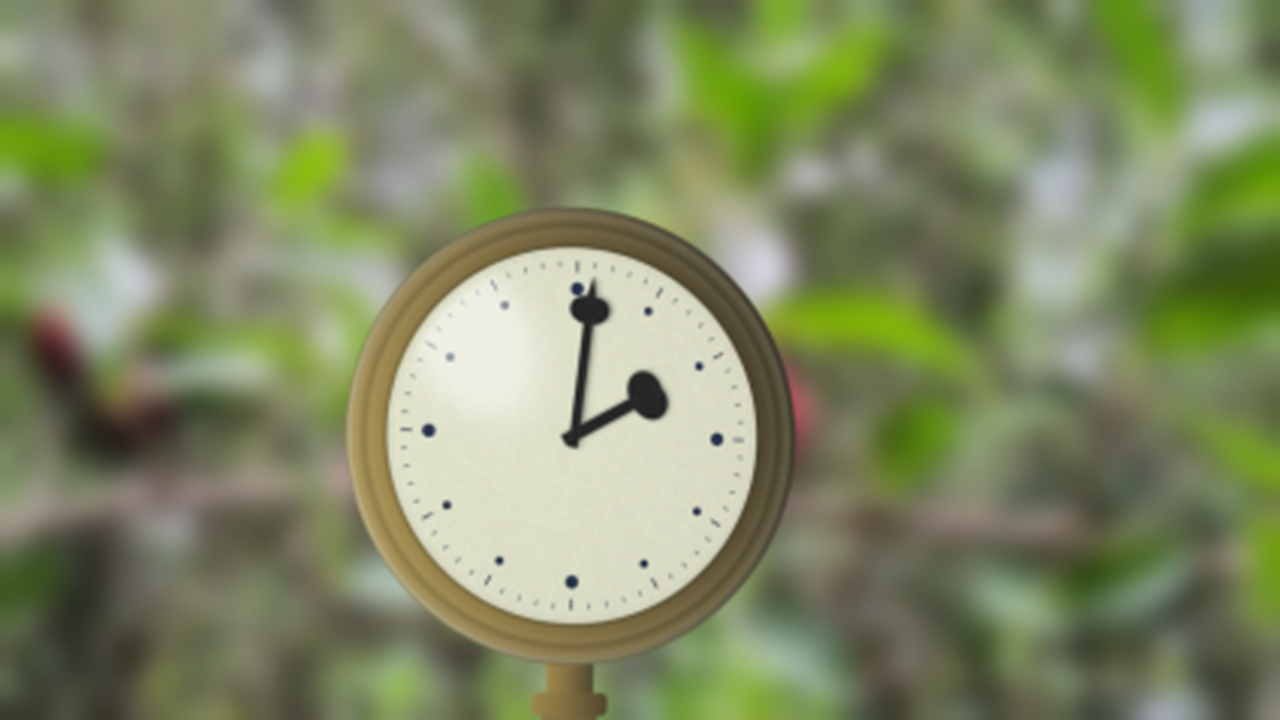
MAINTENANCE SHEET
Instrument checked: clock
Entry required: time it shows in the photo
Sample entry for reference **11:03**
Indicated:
**2:01**
